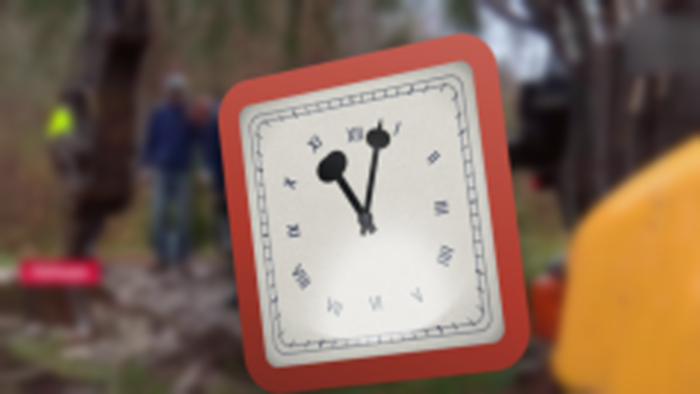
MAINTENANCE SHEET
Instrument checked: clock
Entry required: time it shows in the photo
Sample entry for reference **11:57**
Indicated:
**11:03**
